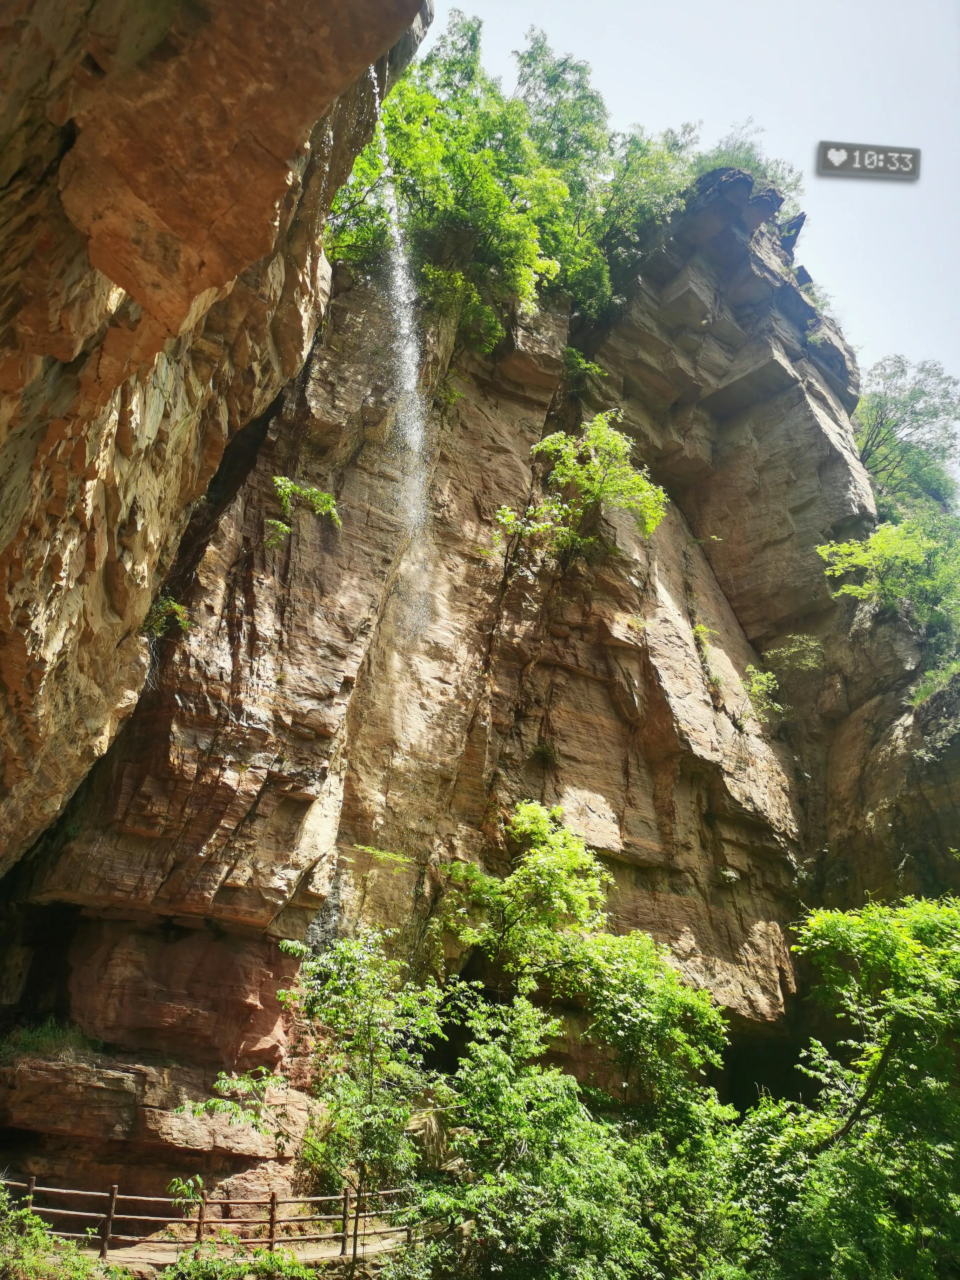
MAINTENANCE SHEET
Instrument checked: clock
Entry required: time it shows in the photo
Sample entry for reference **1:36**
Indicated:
**10:33**
